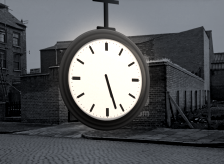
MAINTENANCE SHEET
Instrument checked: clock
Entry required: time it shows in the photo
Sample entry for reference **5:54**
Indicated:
**5:27**
